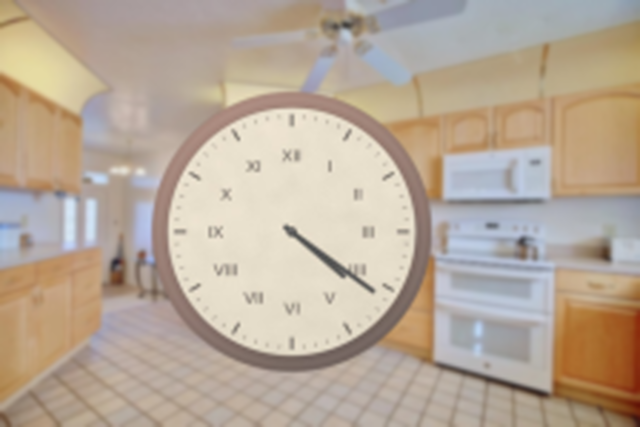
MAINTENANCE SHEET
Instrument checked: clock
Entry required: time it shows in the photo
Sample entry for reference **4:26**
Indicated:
**4:21**
